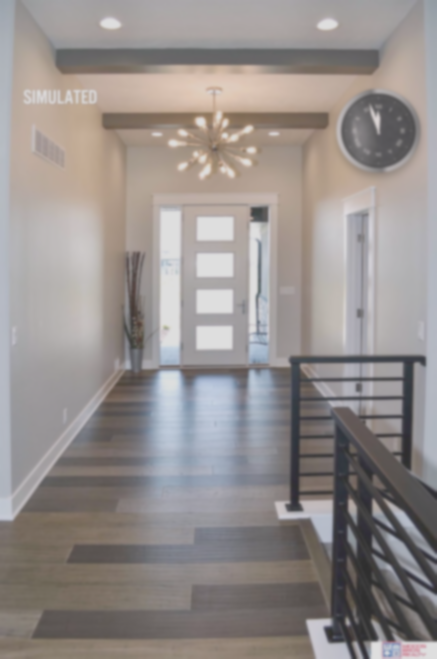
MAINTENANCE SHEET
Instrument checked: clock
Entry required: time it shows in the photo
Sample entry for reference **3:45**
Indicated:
**11:57**
